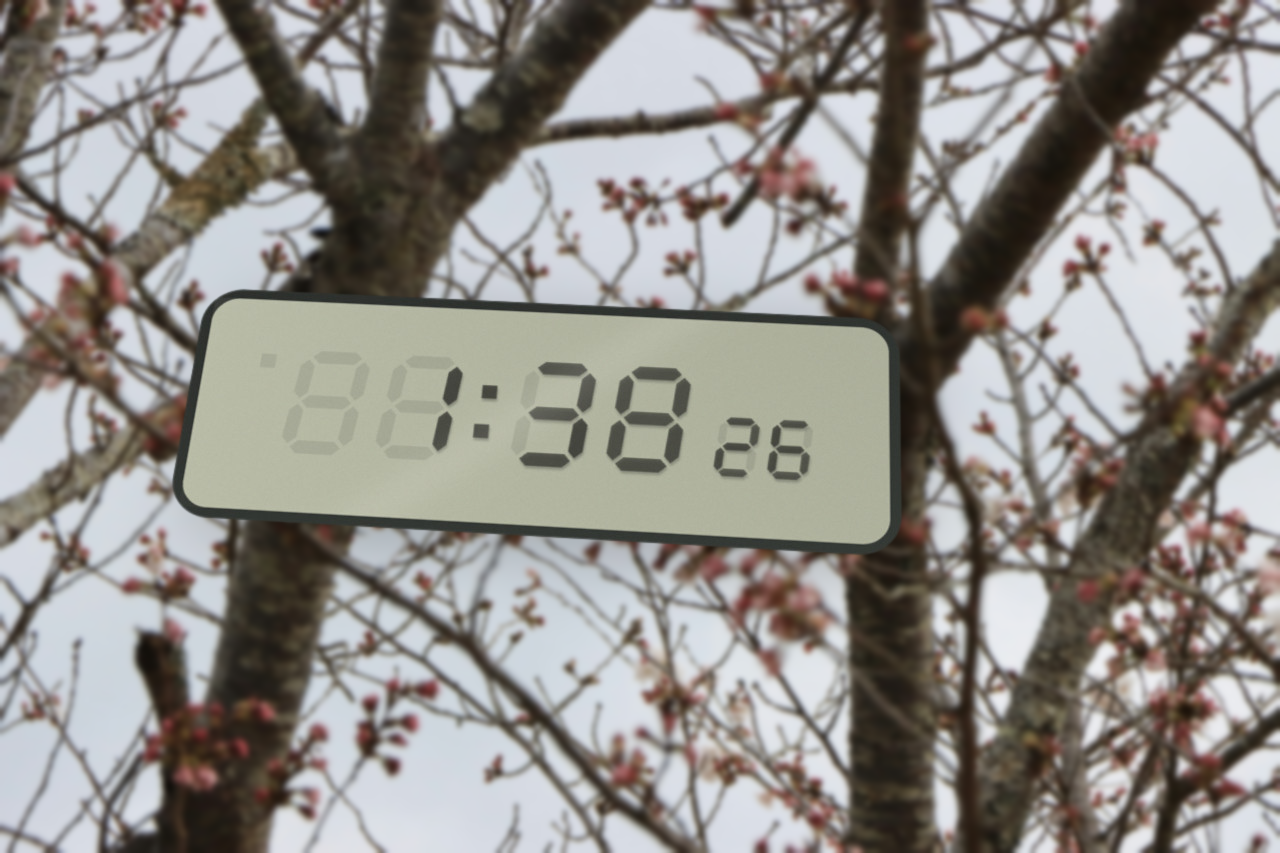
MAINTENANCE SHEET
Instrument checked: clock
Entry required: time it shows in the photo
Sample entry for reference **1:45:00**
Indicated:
**1:38:26**
